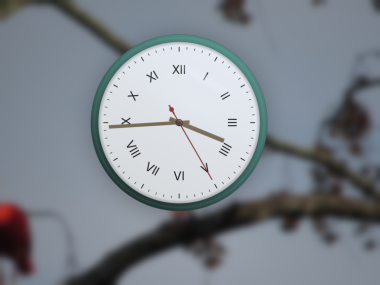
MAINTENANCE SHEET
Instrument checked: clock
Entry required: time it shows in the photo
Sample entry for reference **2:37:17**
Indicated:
**3:44:25**
